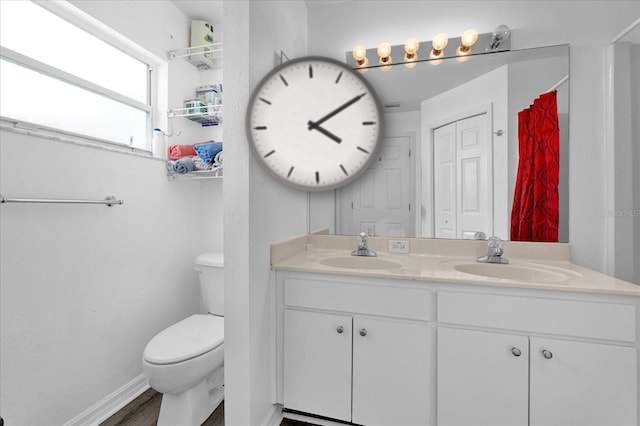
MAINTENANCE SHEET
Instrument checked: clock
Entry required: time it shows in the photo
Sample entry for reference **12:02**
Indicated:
**4:10**
